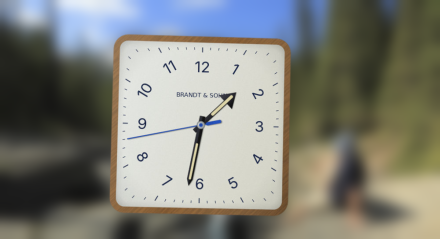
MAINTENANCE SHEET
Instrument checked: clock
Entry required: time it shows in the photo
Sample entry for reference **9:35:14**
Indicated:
**1:31:43**
